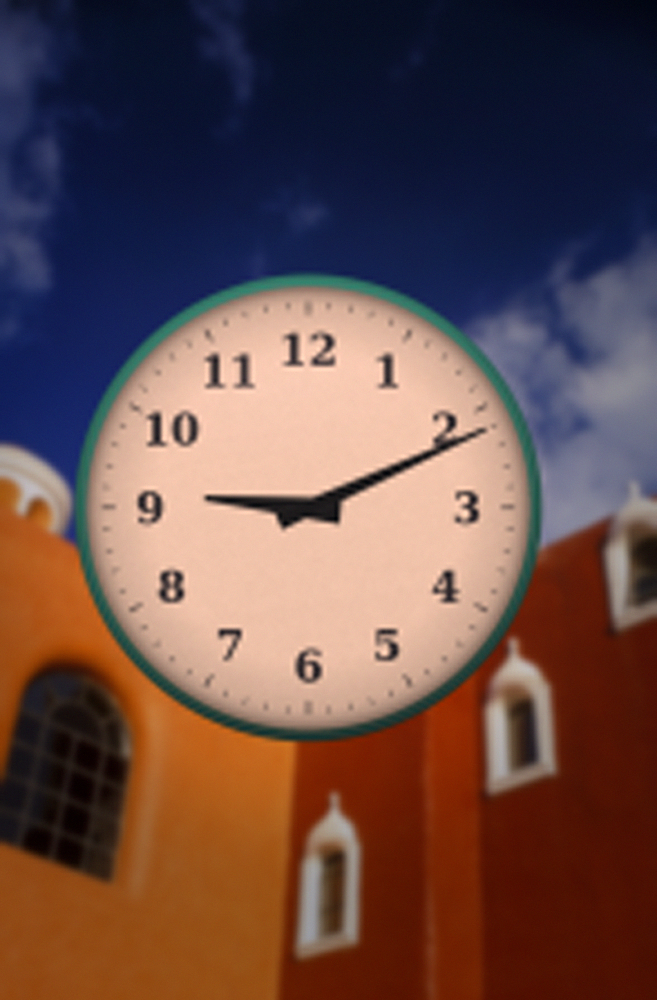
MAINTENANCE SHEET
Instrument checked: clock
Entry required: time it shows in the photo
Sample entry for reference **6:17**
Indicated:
**9:11**
